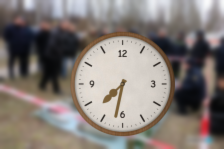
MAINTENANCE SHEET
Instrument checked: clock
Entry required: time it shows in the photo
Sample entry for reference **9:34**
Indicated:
**7:32**
